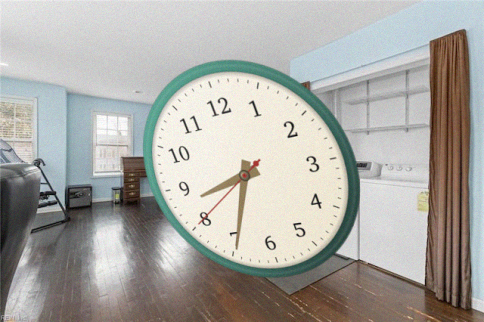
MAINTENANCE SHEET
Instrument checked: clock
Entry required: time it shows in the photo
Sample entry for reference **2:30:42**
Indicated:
**8:34:40**
